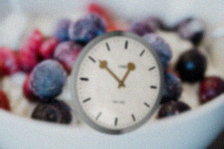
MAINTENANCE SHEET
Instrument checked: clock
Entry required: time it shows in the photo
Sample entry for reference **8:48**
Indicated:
**12:51**
